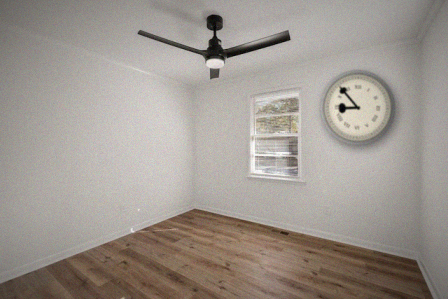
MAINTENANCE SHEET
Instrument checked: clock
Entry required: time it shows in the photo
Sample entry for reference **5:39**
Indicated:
**8:53**
